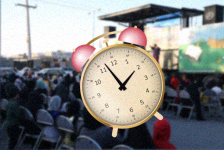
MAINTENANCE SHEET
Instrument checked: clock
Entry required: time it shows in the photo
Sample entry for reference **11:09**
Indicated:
**1:57**
